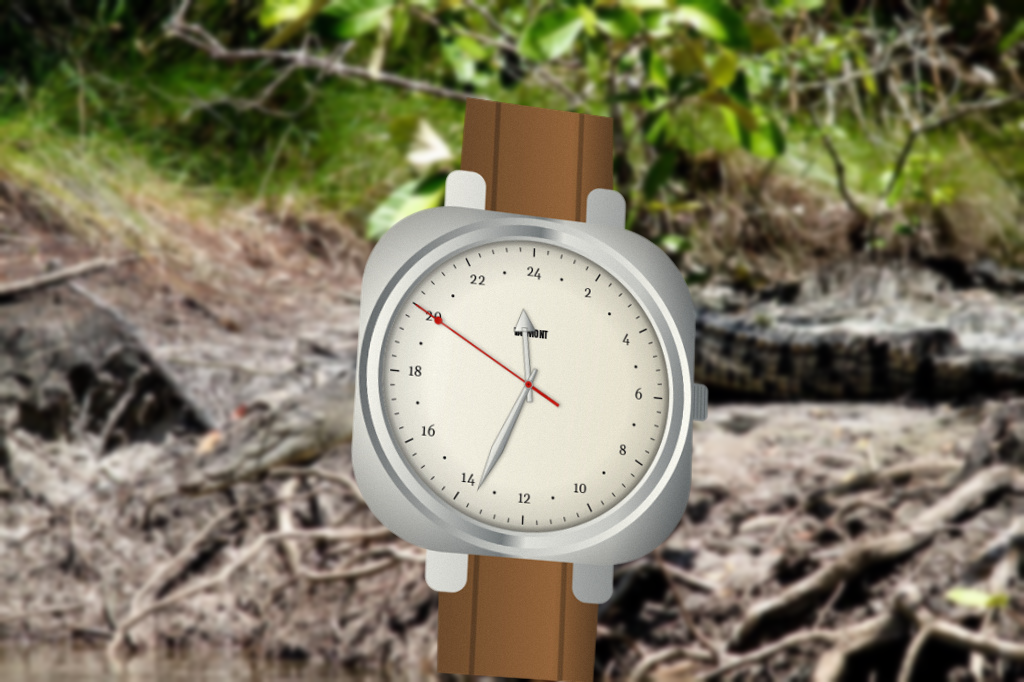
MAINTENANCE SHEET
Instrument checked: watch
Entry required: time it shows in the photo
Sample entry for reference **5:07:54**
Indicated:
**23:33:50**
